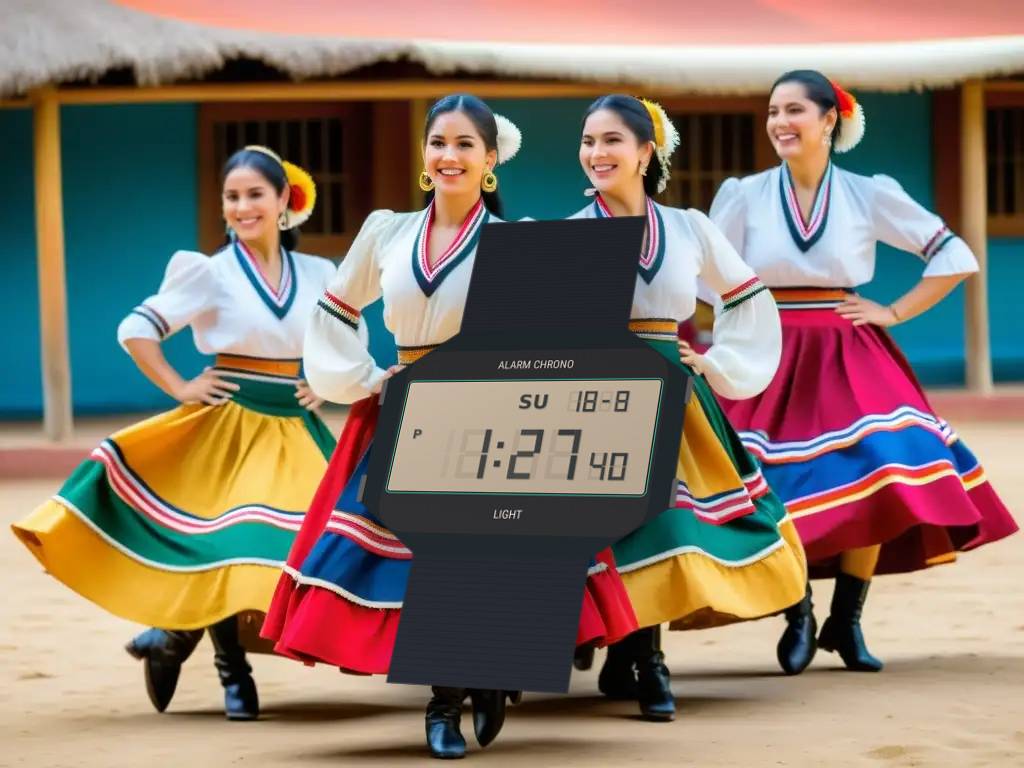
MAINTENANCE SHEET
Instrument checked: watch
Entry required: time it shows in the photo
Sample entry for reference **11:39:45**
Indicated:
**1:27:40**
